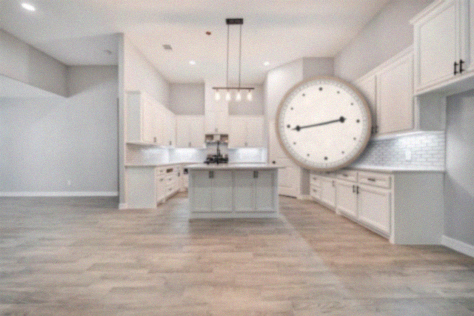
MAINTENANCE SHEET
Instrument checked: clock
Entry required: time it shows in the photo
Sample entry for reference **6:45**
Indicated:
**2:44**
